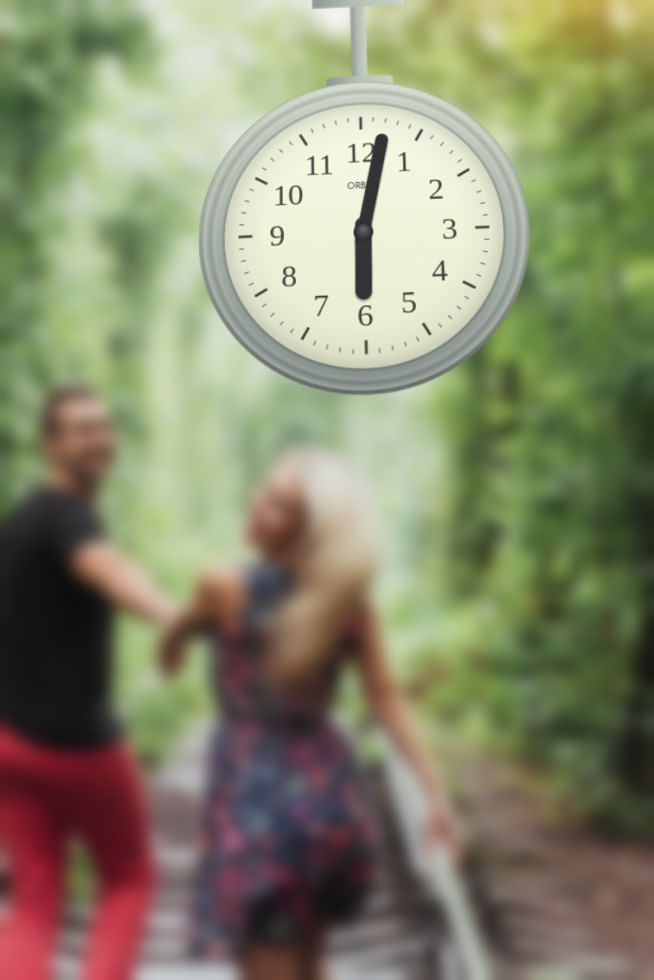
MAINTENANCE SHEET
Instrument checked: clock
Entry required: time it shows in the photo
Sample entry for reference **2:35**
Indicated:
**6:02**
